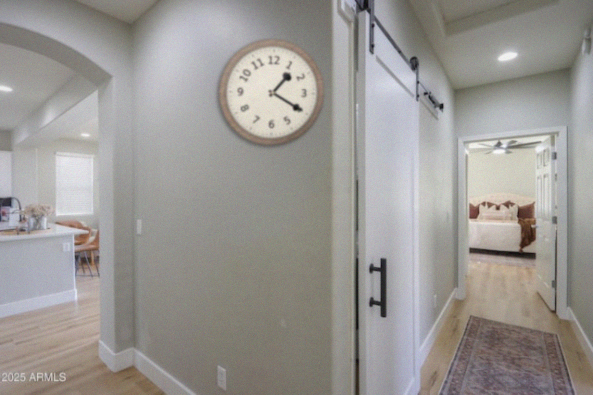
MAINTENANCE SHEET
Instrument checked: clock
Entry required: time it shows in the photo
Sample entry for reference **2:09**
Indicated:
**1:20**
